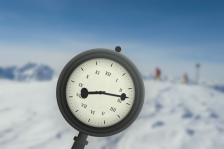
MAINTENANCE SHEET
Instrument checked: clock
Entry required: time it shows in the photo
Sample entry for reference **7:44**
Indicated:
**8:13**
